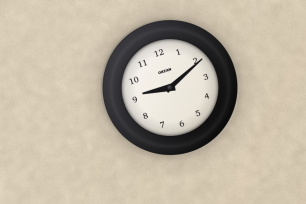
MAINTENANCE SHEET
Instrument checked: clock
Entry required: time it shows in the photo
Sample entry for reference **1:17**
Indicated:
**9:11**
